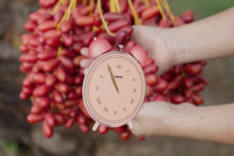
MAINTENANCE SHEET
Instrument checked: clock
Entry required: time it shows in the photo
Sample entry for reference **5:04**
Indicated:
**10:55**
